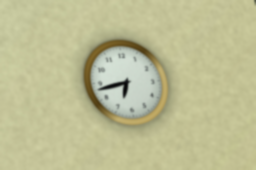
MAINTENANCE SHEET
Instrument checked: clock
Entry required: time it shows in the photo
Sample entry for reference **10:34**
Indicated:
**6:43**
